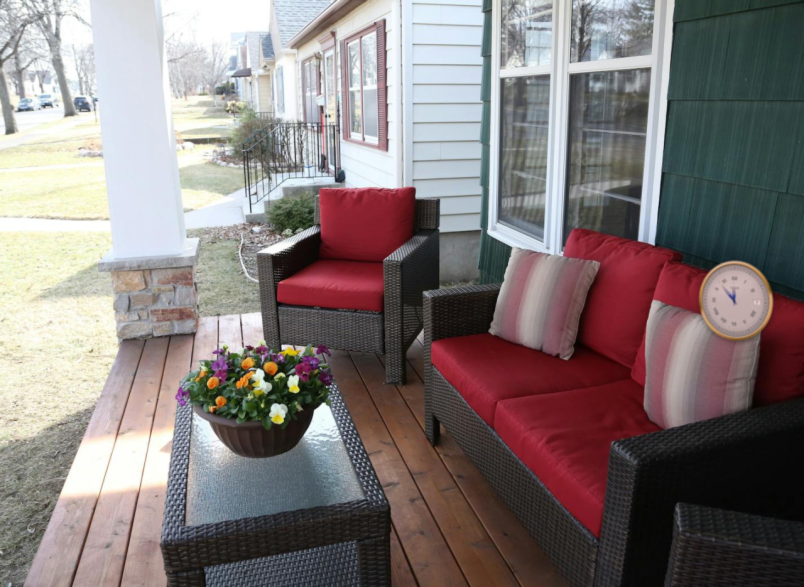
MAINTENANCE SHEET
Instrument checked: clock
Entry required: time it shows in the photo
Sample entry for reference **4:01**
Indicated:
**11:53**
